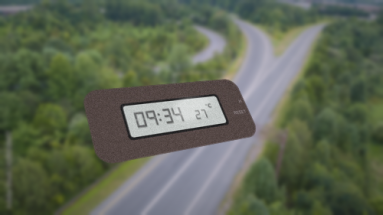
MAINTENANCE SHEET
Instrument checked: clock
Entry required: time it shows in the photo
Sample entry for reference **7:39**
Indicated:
**9:34**
